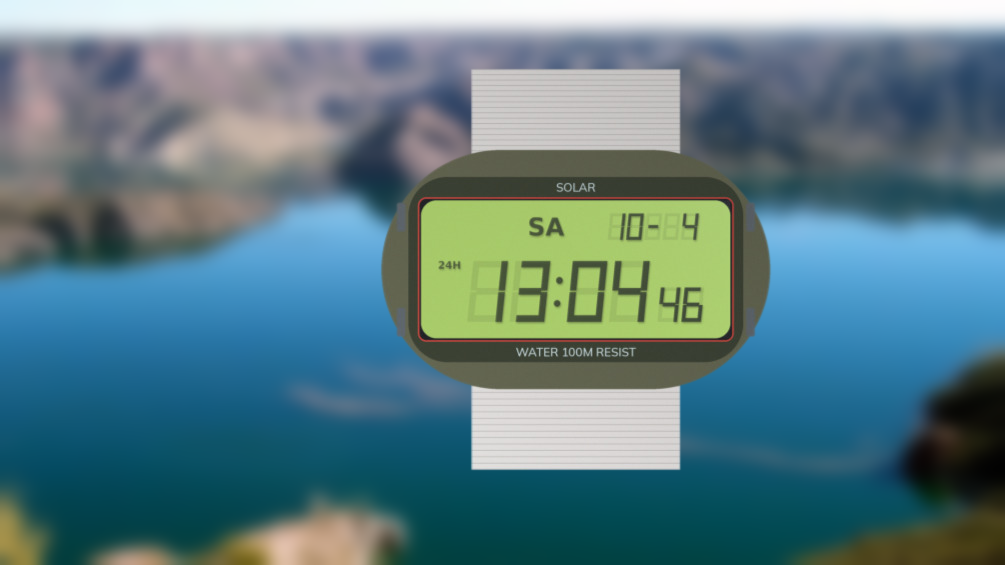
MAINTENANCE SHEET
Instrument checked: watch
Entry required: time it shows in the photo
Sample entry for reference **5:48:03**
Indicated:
**13:04:46**
